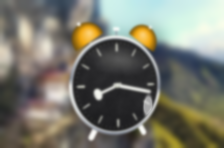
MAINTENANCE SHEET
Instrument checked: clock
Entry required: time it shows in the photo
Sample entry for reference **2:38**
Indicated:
**8:17**
